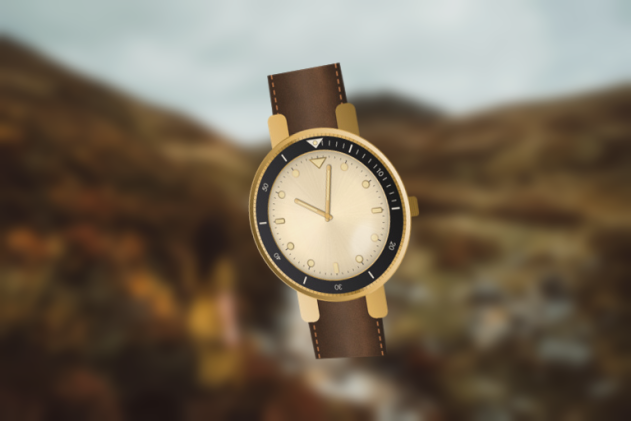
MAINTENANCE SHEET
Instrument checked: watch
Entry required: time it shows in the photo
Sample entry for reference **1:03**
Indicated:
**10:02**
